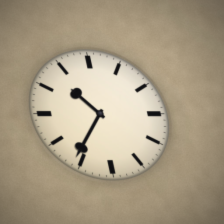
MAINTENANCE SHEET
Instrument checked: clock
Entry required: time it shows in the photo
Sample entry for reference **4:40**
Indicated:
**10:36**
